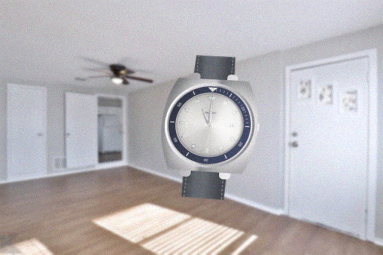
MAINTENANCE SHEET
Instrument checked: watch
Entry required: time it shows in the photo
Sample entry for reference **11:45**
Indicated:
**11:00**
